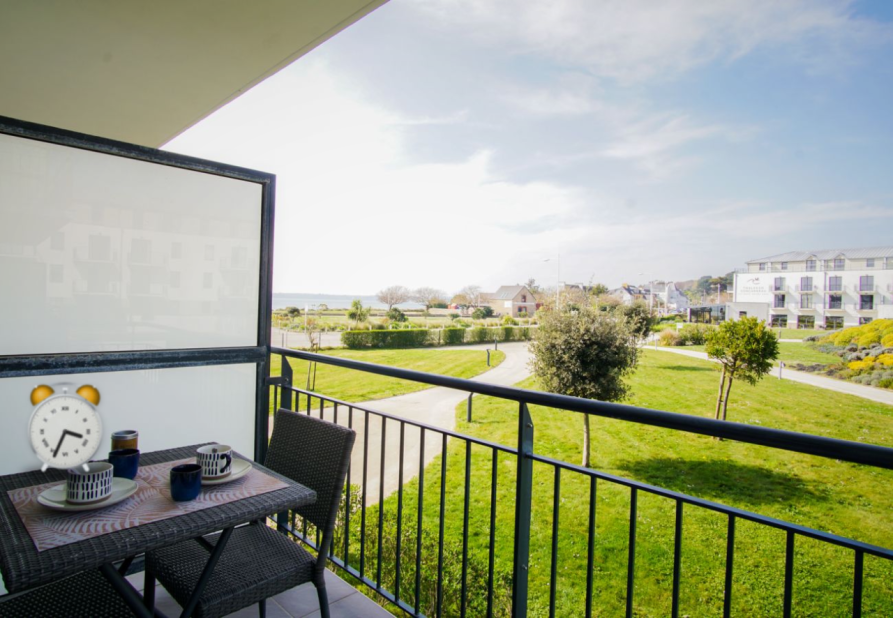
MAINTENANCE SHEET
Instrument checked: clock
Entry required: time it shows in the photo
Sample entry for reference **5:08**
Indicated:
**3:34**
